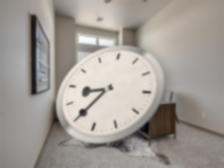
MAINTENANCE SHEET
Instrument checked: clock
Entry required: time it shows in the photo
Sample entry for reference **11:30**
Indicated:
**8:35**
